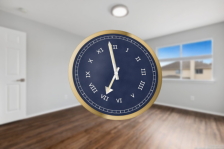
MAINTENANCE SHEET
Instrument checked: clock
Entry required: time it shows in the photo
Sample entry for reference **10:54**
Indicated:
**6:59**
